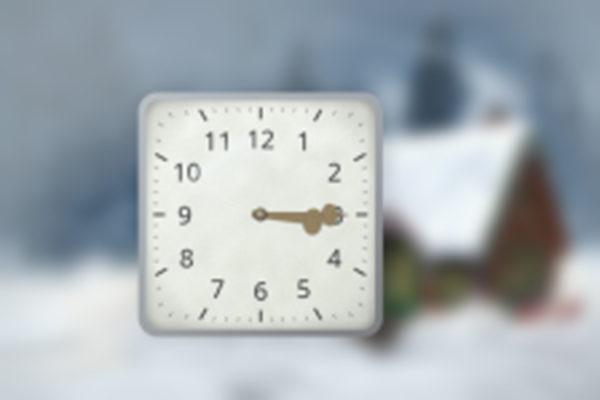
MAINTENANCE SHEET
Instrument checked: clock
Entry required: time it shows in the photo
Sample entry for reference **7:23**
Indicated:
**3:15**
